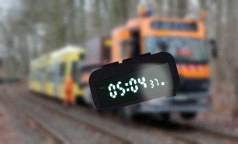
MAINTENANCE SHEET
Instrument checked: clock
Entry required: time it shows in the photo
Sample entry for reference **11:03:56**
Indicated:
**5:04:37**
